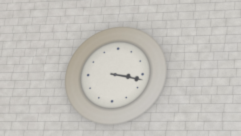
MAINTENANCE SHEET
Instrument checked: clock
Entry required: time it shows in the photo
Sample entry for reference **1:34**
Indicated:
**3:17**
